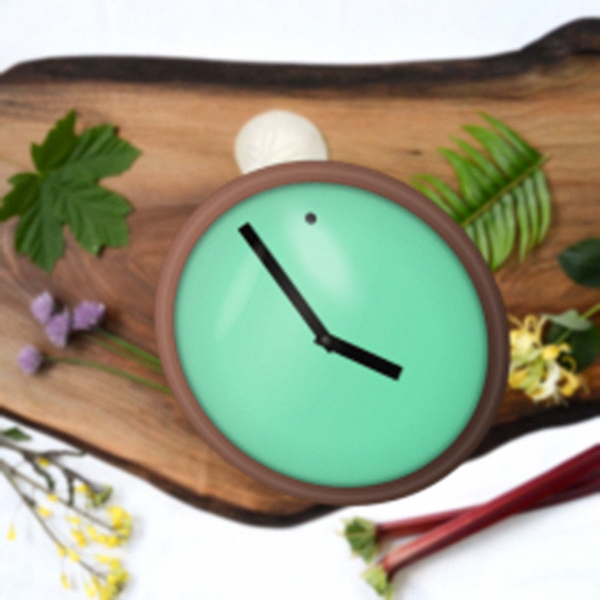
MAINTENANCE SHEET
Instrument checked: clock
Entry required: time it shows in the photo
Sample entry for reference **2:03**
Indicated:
**3:55**
